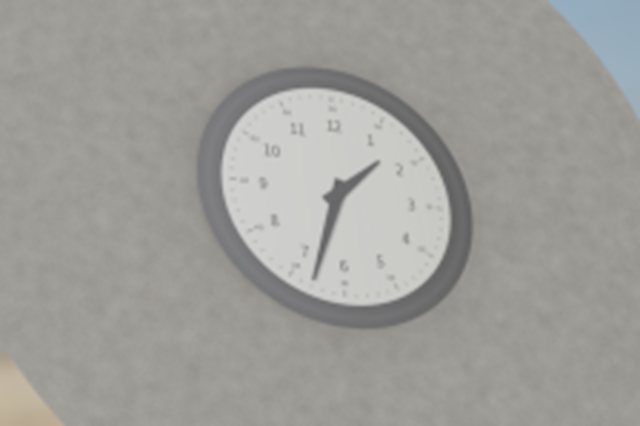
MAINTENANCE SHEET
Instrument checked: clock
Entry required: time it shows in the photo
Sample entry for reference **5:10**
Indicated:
**1:33**
